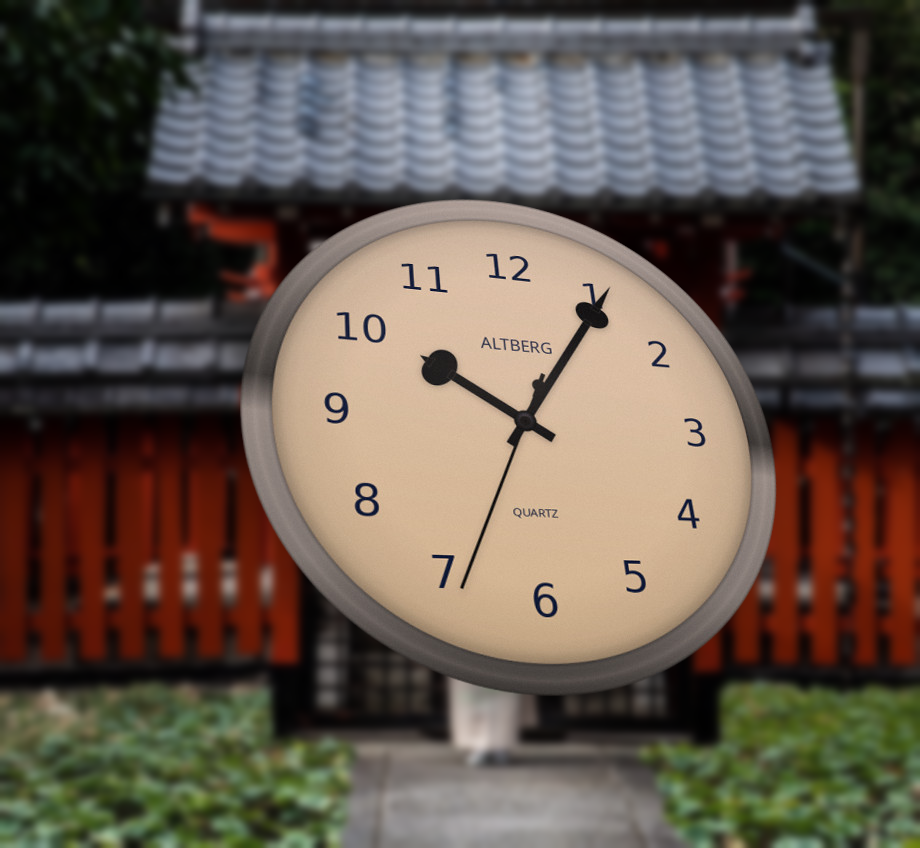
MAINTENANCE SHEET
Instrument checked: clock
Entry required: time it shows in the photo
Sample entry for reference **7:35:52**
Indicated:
**10:05:34**
